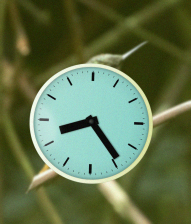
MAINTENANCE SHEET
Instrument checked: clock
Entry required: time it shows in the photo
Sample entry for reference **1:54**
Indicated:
**8:24**
